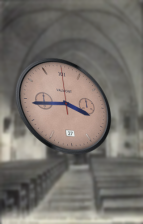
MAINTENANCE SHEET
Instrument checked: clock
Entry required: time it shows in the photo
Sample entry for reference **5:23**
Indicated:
**3:44**
